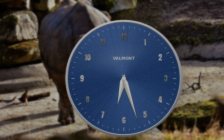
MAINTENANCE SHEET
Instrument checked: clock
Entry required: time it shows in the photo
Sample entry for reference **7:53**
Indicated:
**6:27**
